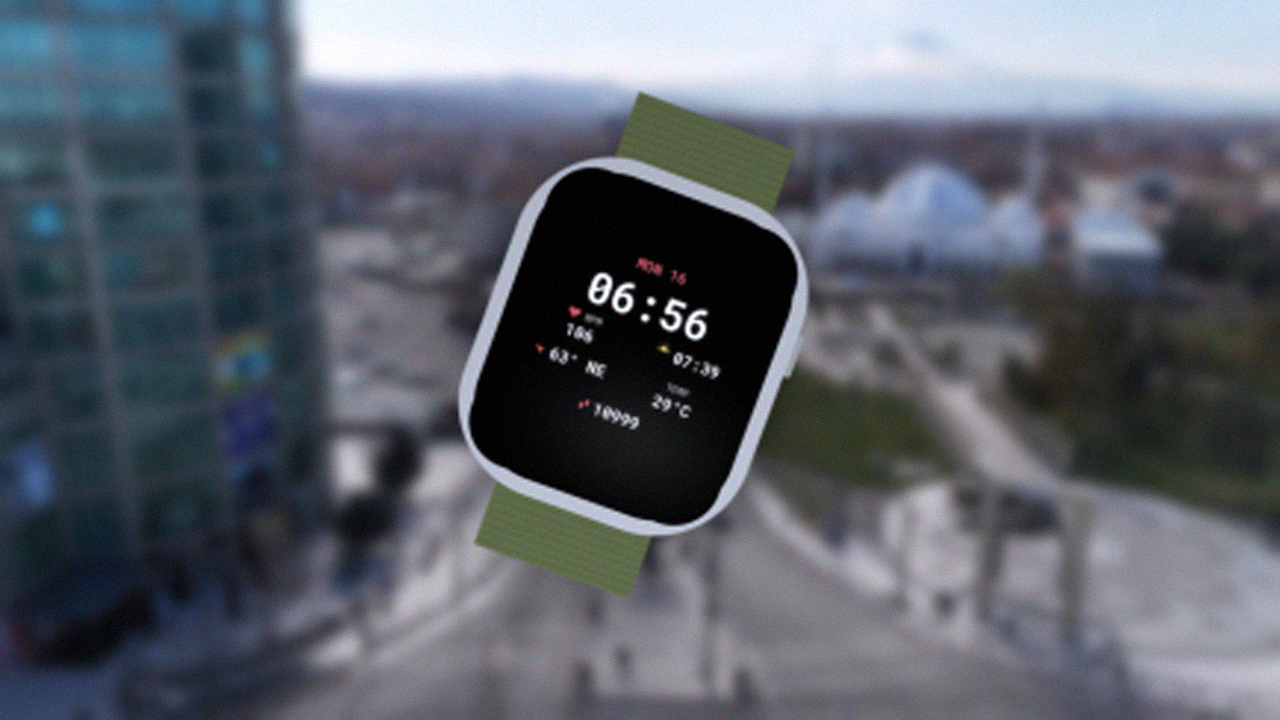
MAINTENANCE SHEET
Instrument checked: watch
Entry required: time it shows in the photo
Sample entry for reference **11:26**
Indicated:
**6:56**
